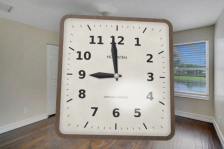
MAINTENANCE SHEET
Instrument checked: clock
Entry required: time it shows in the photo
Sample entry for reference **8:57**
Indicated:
**8:59**
